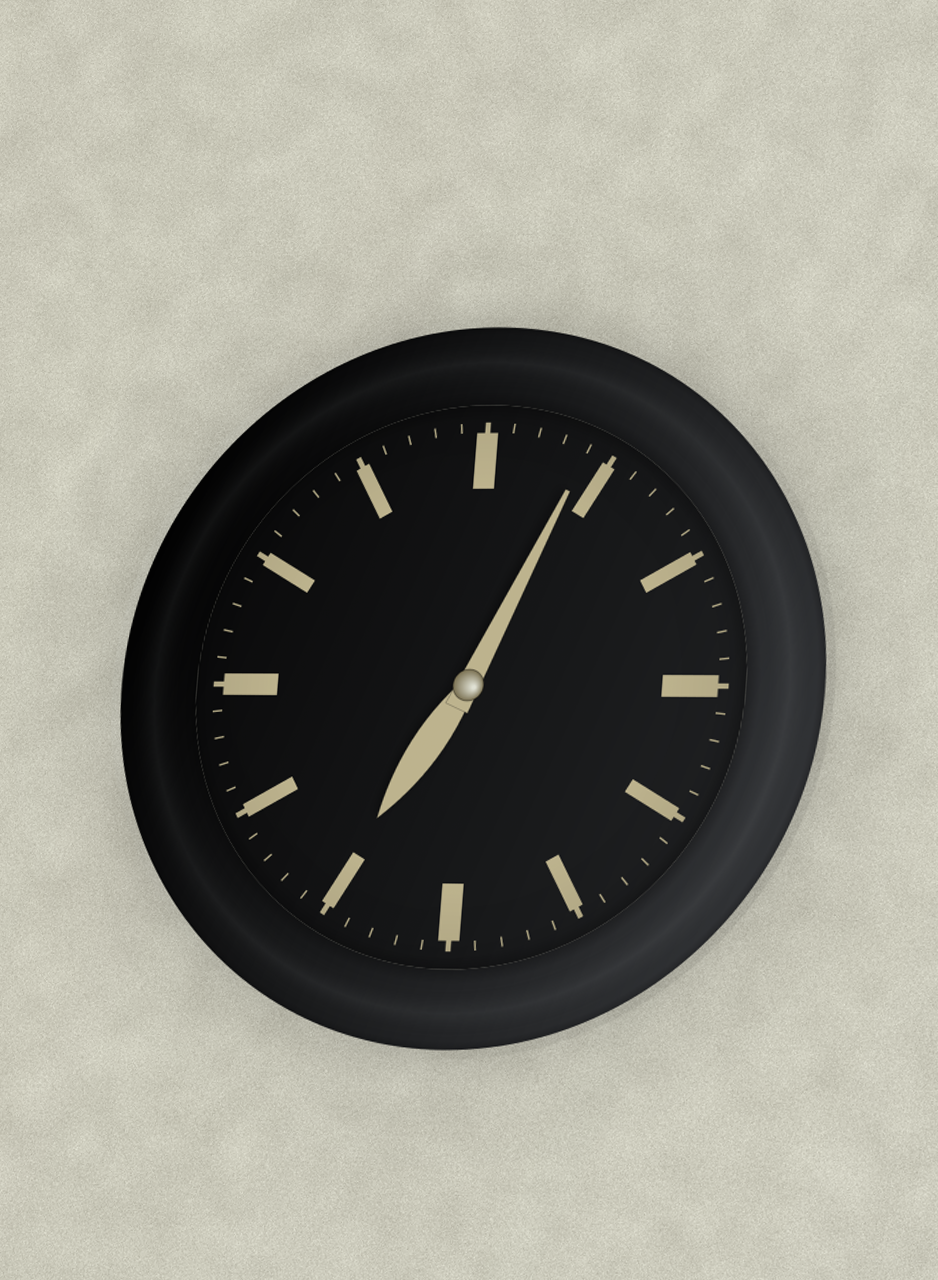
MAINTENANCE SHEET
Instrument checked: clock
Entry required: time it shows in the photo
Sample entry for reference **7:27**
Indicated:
**7:04**
